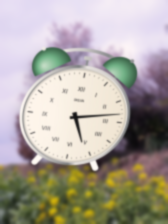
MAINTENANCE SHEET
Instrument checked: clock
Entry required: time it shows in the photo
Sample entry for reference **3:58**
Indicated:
**5:13**
